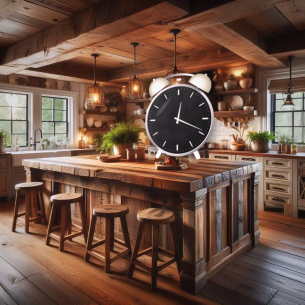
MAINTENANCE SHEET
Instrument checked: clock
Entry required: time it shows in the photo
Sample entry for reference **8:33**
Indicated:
**12:19**
